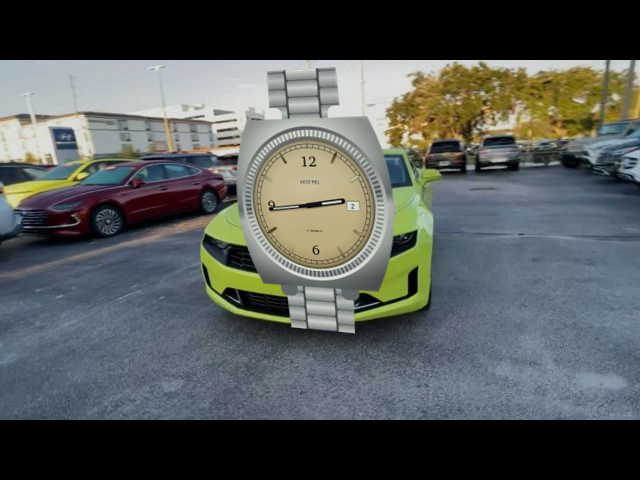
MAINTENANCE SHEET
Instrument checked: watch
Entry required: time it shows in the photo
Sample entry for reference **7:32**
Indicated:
**2:44**
